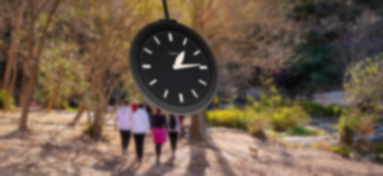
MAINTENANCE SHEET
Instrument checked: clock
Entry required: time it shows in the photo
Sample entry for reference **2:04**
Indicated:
**1:14**
